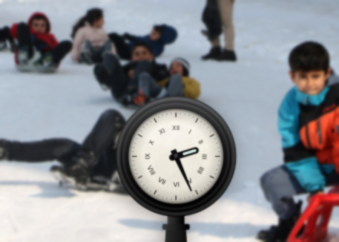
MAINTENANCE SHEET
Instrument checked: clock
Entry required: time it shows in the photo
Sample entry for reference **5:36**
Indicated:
**2:26**
